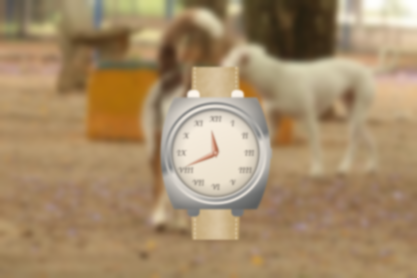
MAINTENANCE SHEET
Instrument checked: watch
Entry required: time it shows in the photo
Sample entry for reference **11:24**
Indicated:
**11:41**
